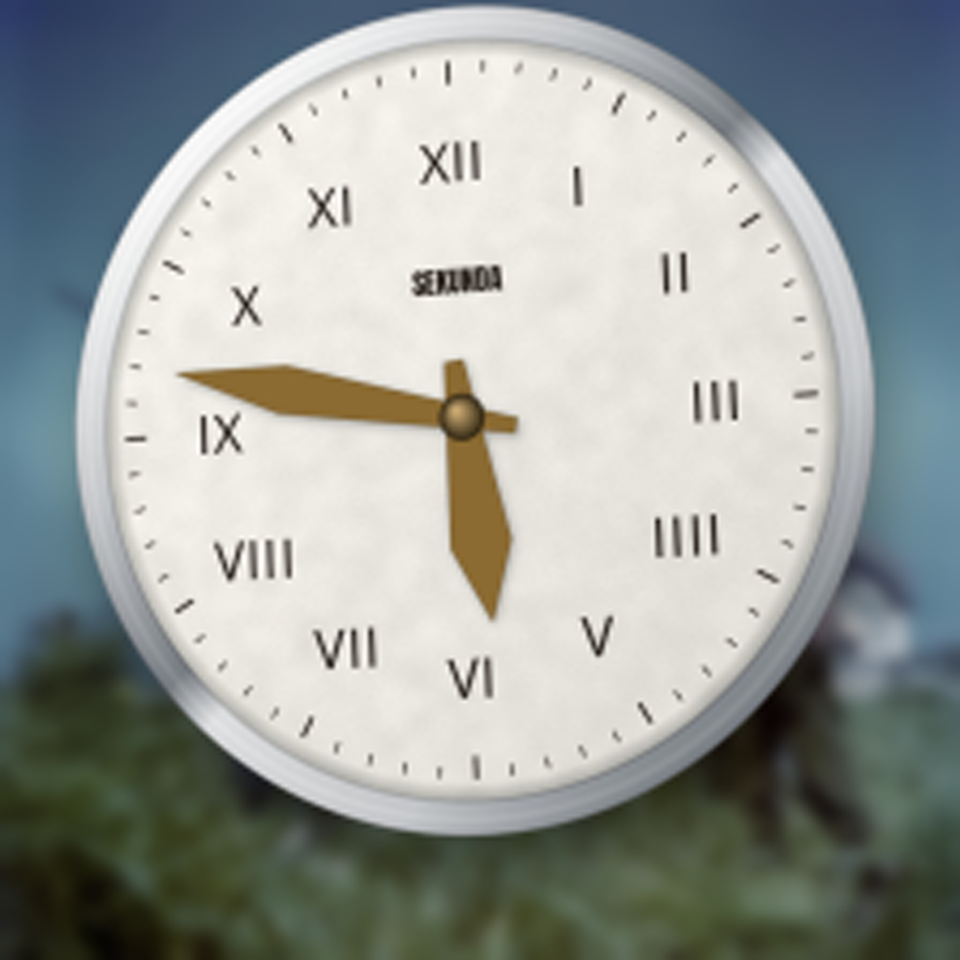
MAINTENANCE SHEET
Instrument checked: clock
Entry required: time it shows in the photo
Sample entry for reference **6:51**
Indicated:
**5:47**
